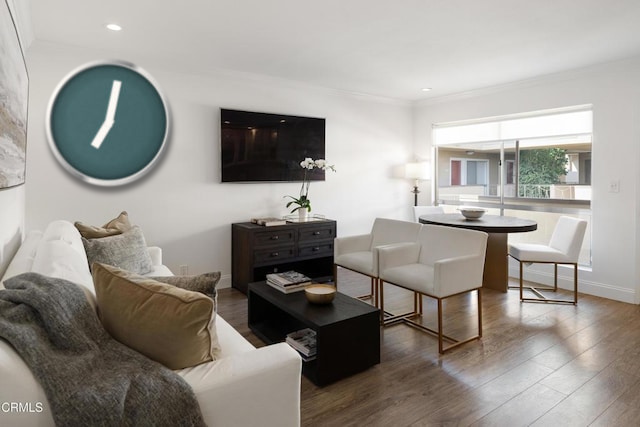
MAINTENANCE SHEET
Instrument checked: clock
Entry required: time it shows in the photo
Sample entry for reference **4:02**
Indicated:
**7:02**
